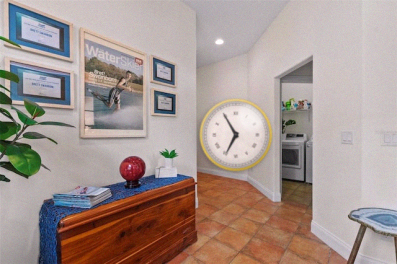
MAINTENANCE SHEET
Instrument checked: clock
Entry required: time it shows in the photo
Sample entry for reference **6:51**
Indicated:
**6:55**
